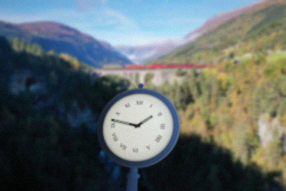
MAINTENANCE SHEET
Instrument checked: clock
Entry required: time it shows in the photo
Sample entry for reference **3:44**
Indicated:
**1:47**
